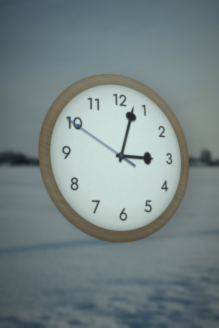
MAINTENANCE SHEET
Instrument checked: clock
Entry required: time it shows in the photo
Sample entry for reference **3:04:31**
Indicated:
**3:02:50**
